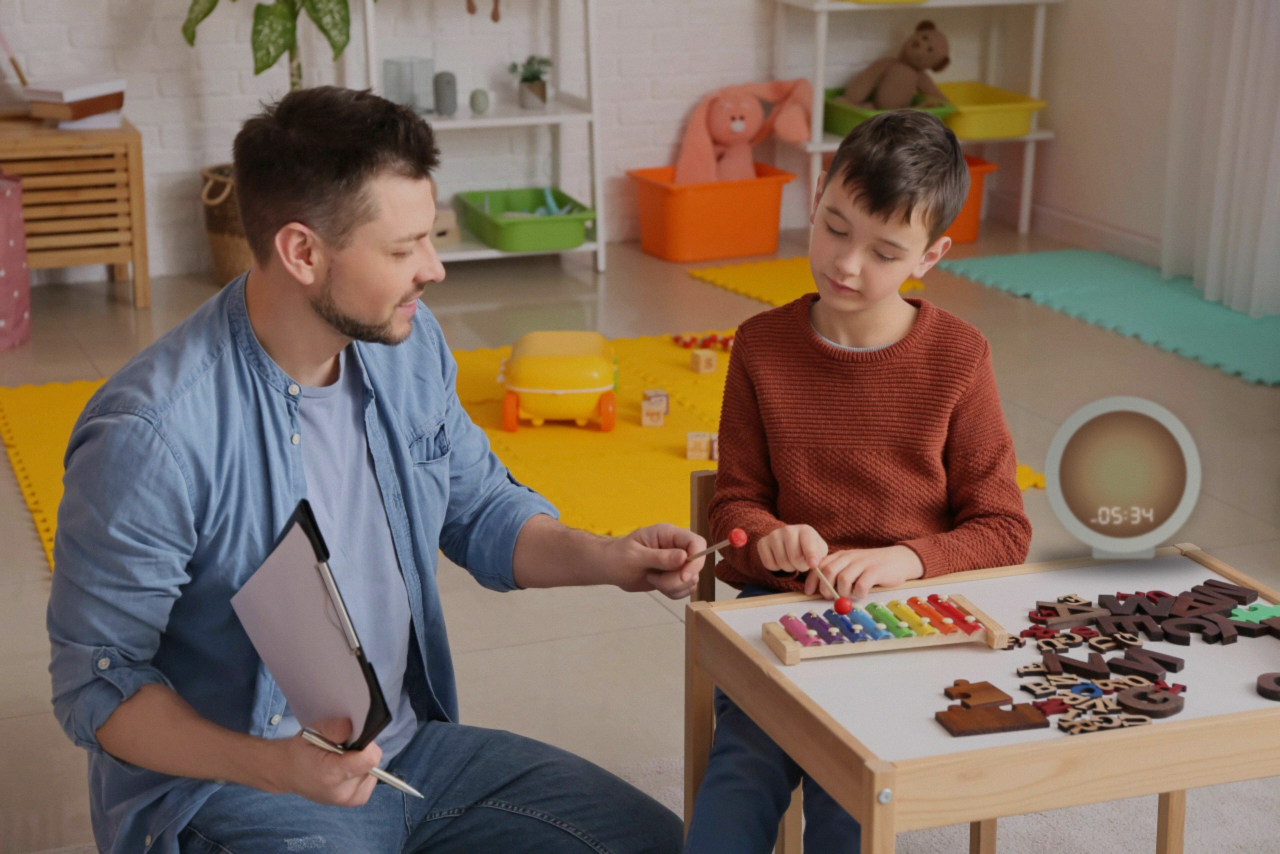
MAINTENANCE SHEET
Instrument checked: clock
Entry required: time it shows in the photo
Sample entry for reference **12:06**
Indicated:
**5:34**
